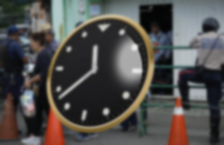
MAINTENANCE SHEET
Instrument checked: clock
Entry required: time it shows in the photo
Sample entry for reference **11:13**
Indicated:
**11:38**
